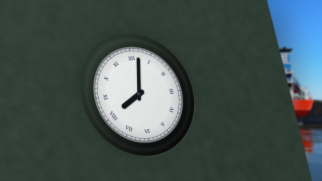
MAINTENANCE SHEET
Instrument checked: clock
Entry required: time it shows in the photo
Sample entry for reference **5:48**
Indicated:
**8:02**
